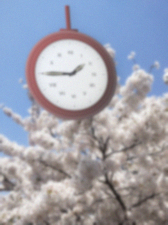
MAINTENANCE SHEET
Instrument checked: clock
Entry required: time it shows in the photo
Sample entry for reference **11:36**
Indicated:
**1:45**
